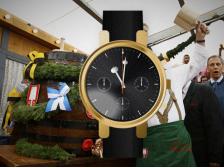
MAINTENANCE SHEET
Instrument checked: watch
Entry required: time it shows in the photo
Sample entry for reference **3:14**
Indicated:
**11:01**
